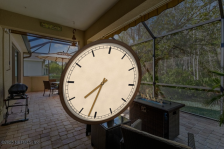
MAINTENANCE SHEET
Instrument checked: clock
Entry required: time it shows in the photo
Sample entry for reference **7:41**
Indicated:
**7:32**
